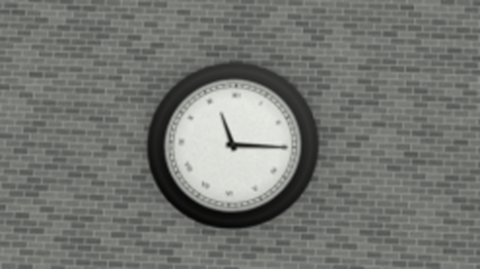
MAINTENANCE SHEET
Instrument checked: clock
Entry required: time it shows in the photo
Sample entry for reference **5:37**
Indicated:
**11:15**
